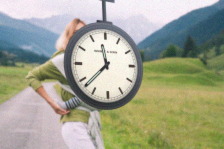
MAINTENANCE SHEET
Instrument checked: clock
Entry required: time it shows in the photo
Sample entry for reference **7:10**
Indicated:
**11:38**
